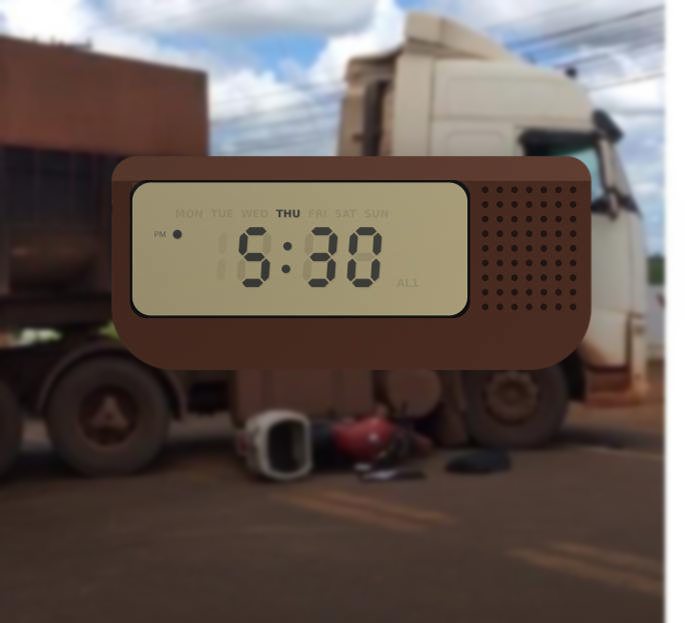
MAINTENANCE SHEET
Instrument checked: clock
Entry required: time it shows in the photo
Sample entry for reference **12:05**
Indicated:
**5:30**
